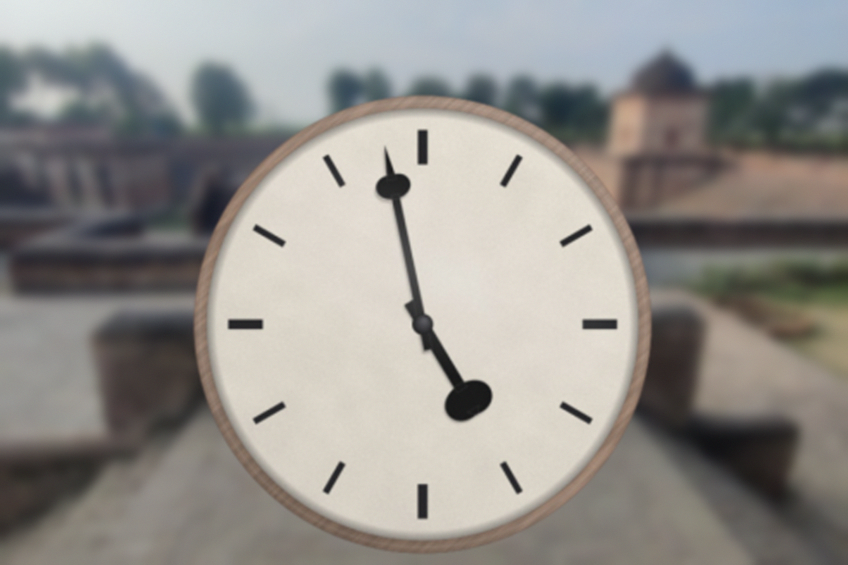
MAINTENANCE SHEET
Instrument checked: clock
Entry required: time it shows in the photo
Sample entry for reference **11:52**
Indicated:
**4:58**
